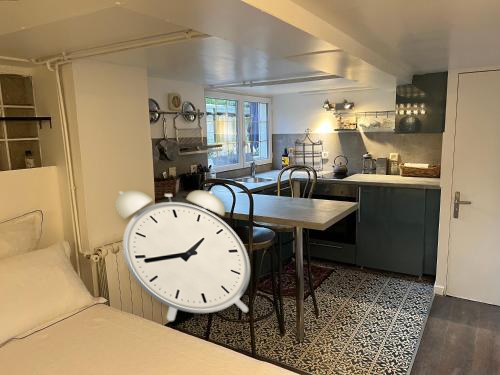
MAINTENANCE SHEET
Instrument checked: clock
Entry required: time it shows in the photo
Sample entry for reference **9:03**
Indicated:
**1:44**
